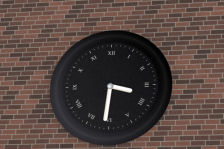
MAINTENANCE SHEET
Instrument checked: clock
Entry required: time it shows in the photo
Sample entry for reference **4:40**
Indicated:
**3:31**
